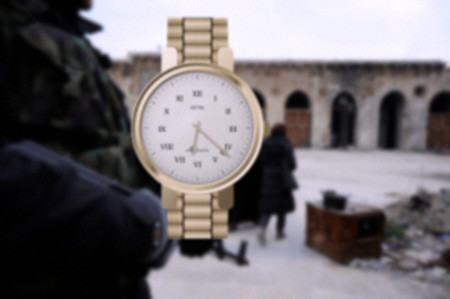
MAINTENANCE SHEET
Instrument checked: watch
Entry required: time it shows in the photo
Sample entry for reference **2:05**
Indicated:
**6:22**
